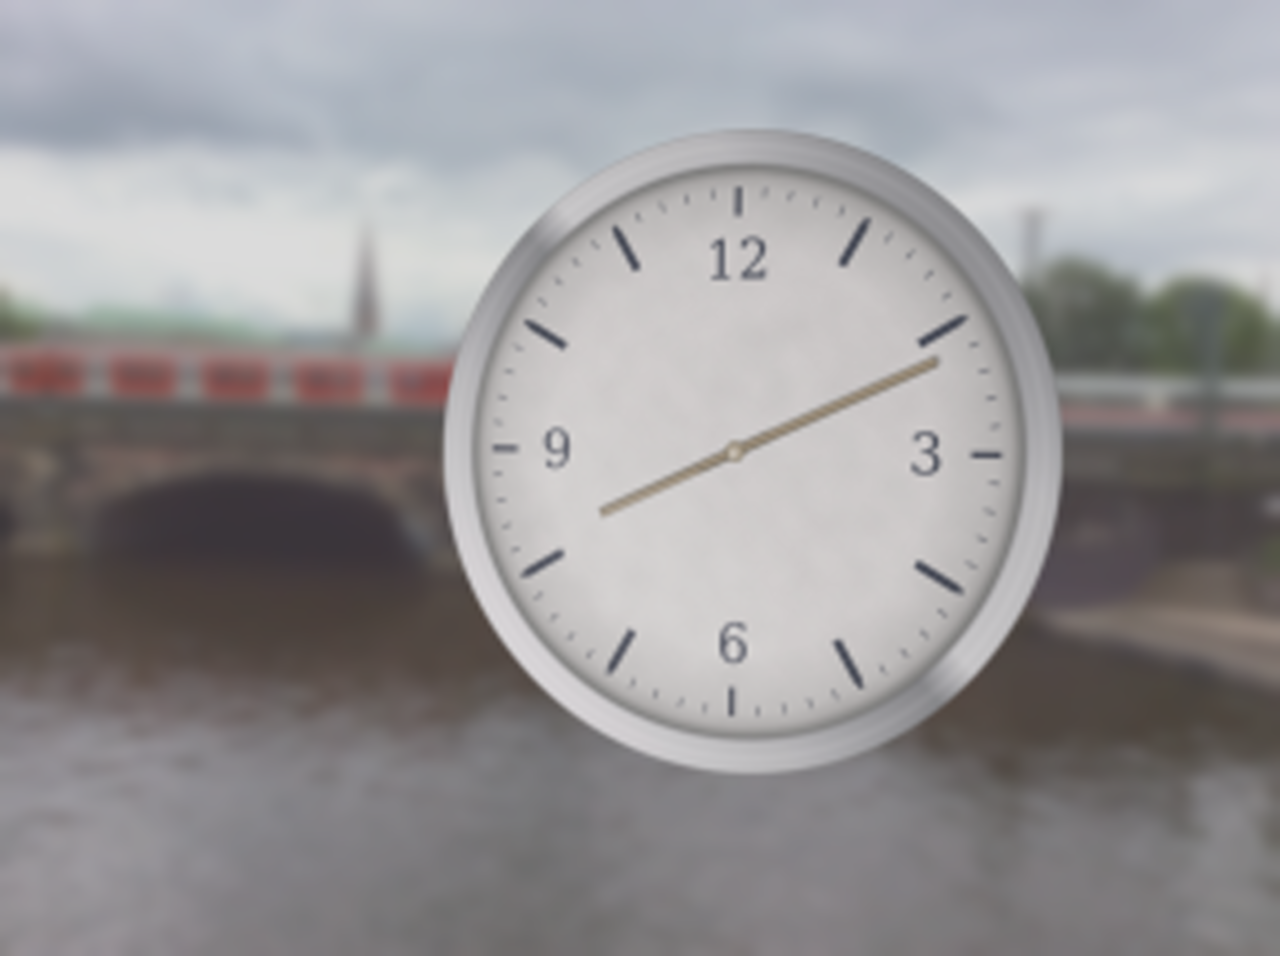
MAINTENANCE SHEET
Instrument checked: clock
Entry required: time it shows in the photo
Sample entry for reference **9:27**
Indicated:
**8:11**
